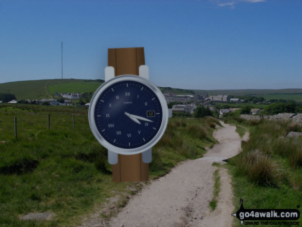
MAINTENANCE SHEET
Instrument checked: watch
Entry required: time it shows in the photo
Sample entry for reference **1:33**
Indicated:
**4:18**
